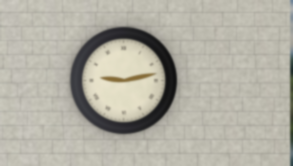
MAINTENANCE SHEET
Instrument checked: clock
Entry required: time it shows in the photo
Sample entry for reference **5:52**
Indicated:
**9:13**
